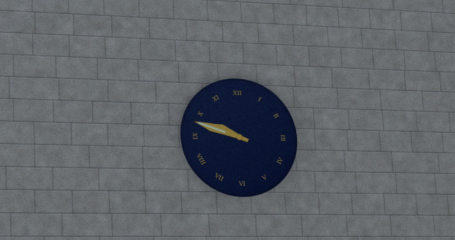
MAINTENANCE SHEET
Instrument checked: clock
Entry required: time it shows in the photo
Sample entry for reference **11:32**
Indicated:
**9:48**
